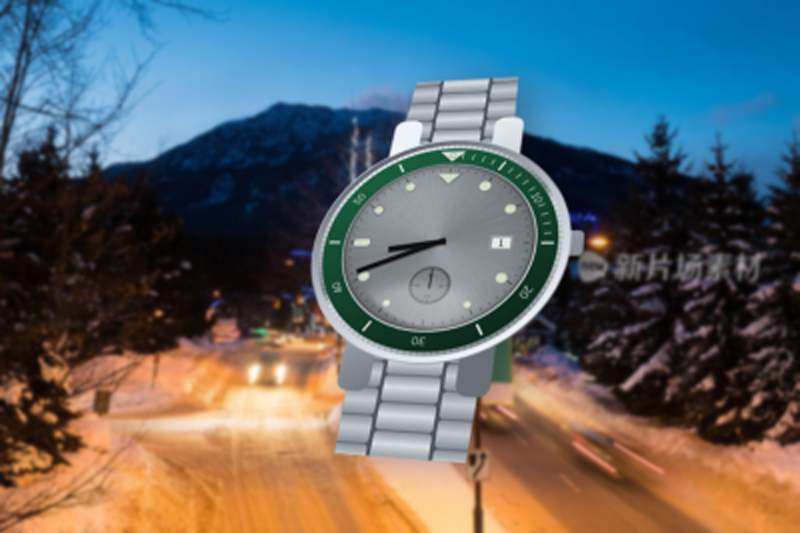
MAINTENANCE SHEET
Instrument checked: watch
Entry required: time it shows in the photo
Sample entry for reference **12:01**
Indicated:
**8:41**
